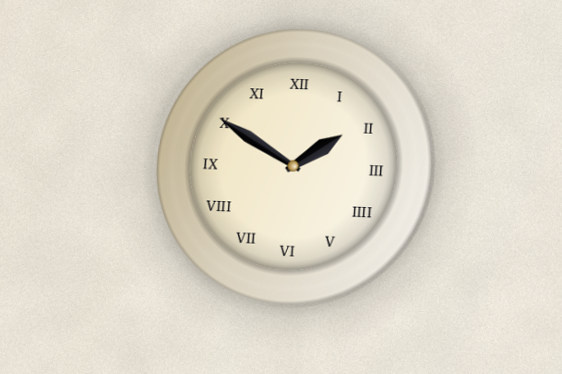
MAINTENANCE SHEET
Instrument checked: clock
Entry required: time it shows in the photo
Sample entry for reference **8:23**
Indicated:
**1:50**
